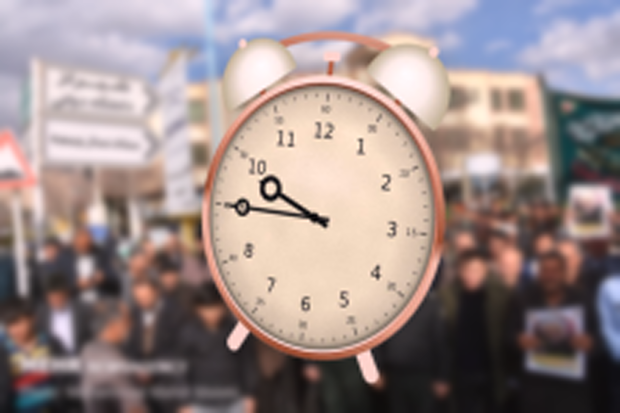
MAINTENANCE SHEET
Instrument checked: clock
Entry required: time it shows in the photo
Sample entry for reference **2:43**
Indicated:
**9:45**
